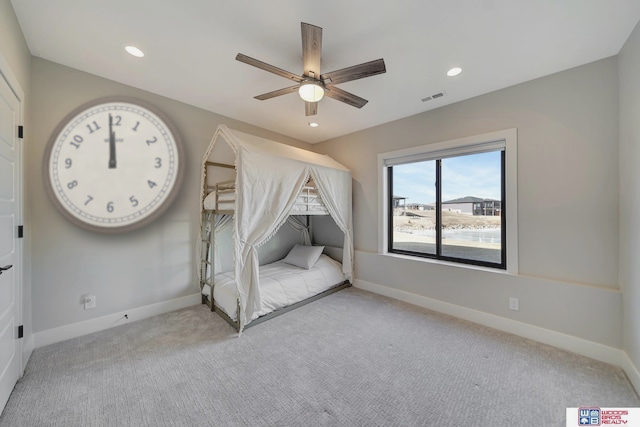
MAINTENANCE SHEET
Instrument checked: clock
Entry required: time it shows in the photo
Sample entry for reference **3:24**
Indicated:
**11:59**
